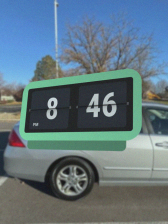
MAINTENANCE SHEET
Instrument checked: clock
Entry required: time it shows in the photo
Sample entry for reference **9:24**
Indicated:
**8:46**
